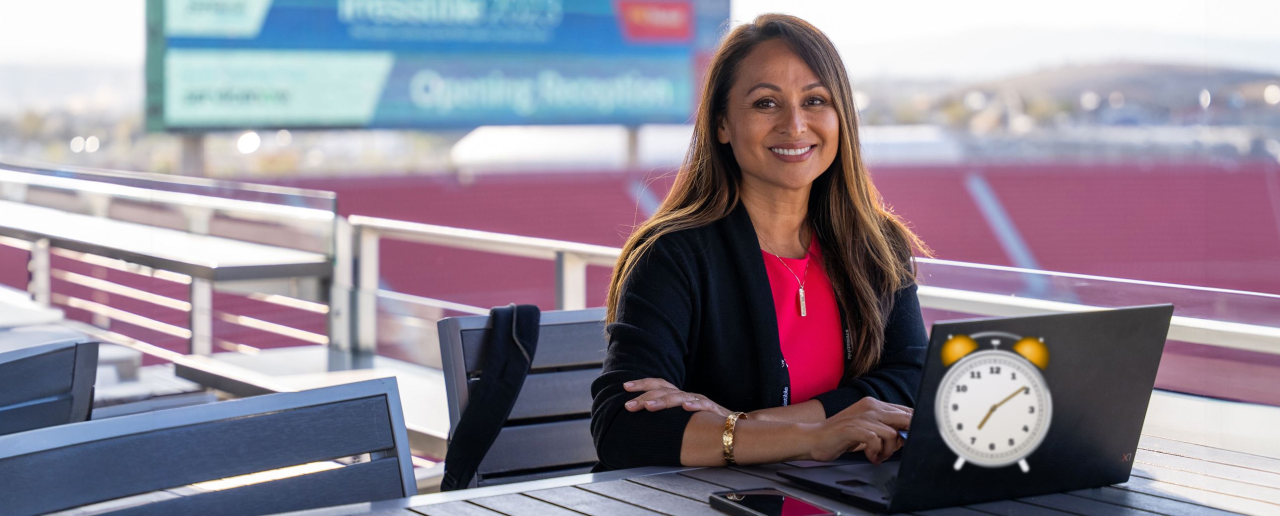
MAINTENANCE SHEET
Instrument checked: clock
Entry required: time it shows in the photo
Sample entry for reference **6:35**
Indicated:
**7:09**
